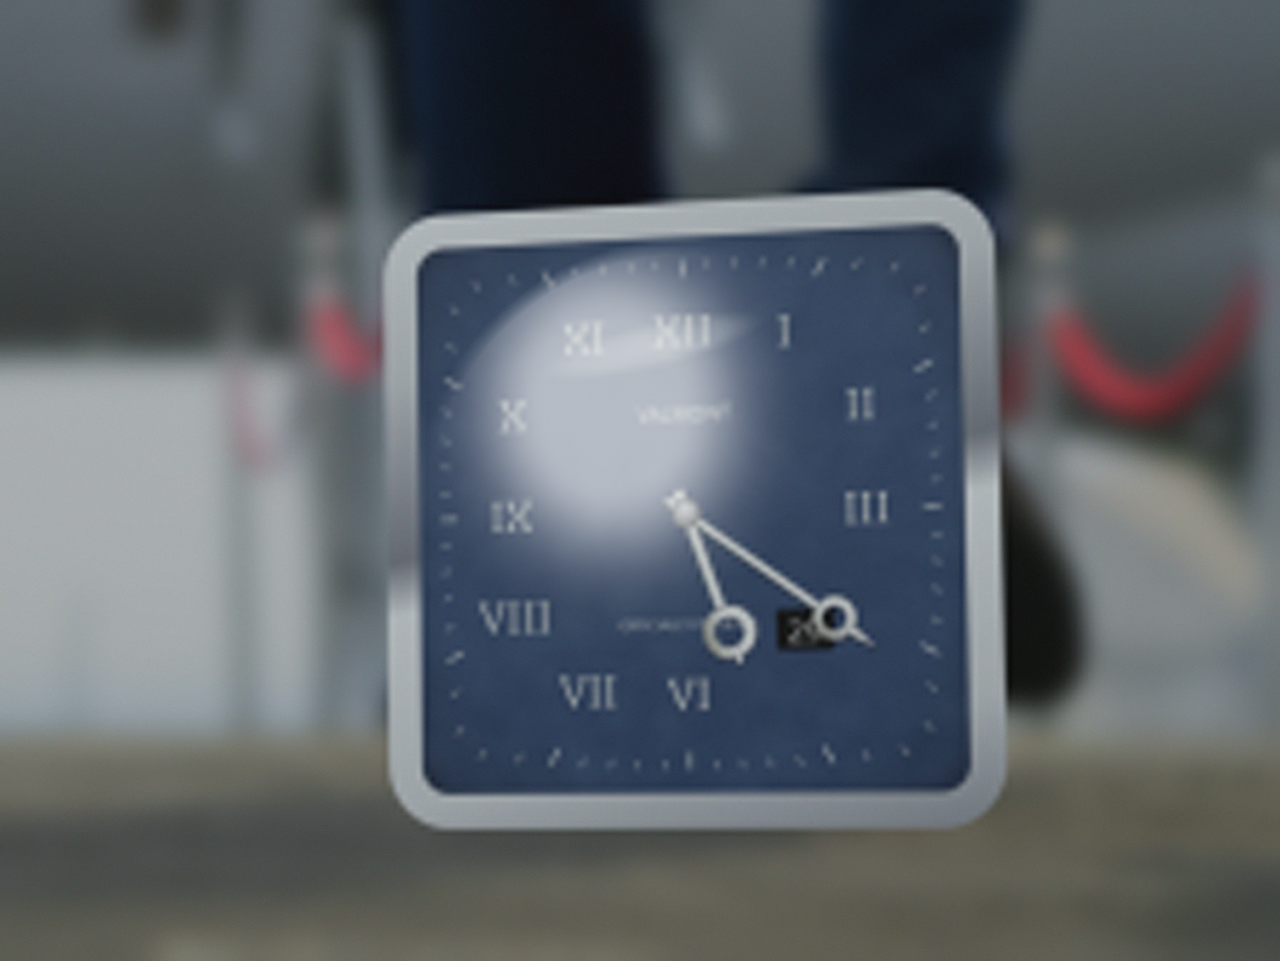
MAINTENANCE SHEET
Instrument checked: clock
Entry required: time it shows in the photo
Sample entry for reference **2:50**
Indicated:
**5:21**
